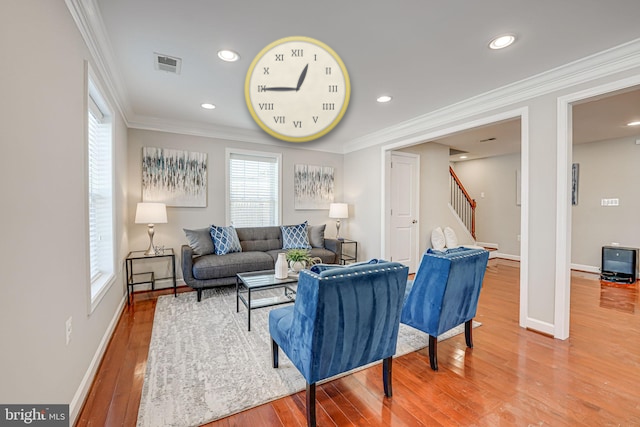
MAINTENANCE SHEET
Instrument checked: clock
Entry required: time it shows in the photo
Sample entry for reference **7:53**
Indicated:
**12:45**
